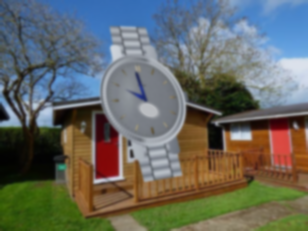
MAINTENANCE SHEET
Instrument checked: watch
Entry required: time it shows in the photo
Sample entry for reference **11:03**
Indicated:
**9:59**
